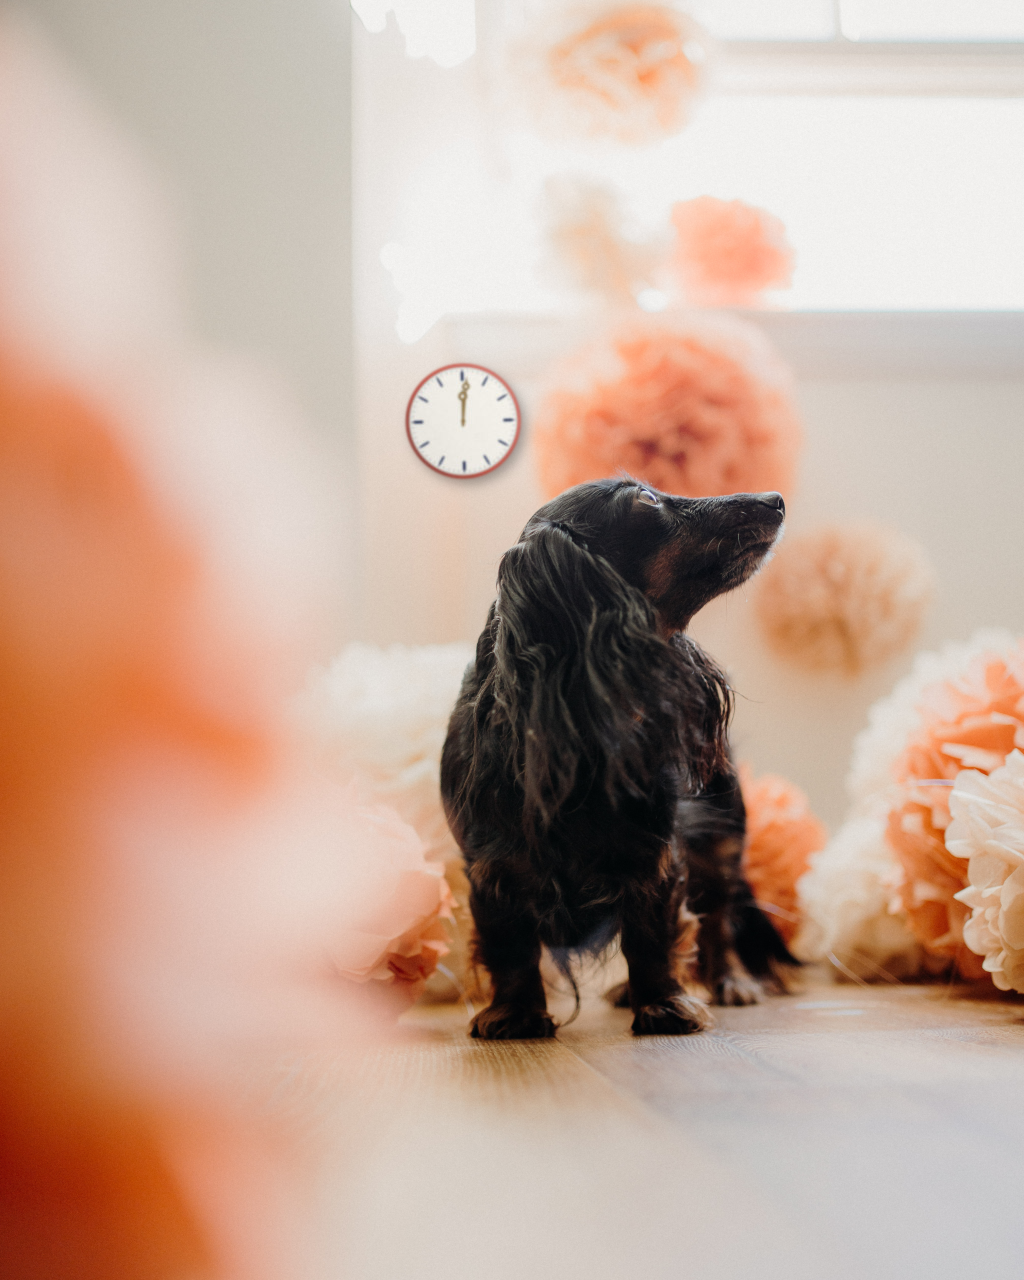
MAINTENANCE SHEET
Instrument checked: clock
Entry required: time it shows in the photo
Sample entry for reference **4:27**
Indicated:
**12:01**
